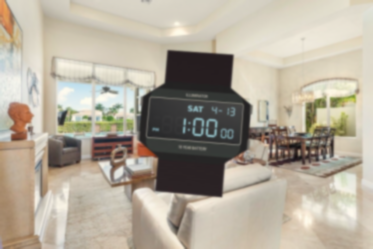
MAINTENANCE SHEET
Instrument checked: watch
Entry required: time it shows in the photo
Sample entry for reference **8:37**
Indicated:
**1:00**
